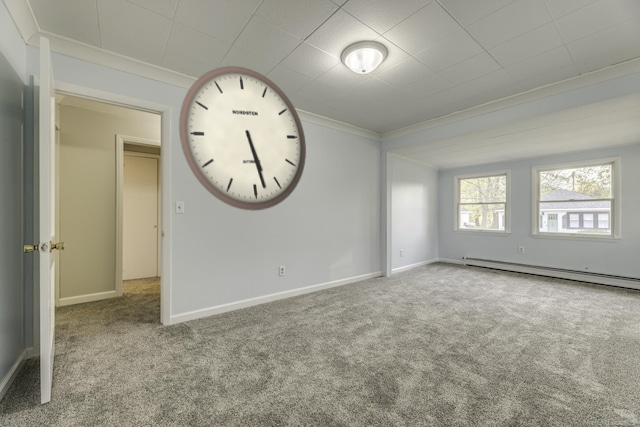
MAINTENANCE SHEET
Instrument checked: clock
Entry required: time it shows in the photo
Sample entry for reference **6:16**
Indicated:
**5:28**
